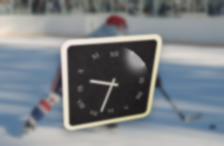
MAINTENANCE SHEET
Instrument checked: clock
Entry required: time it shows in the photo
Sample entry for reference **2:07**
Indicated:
**9:33**
